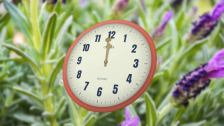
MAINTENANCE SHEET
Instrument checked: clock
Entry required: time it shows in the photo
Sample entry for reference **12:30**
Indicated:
**11:59**
